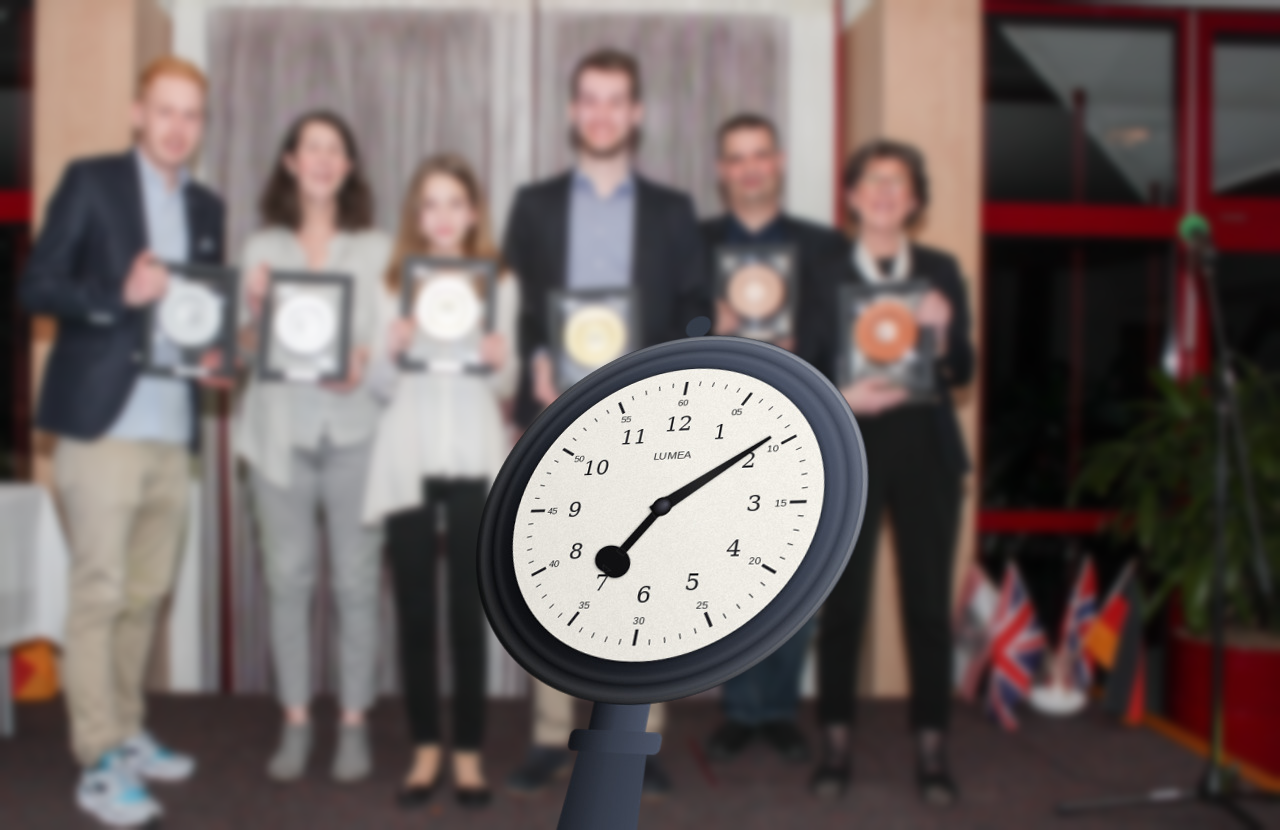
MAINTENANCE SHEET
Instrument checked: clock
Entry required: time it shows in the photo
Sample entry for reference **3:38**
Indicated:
**7:09**
